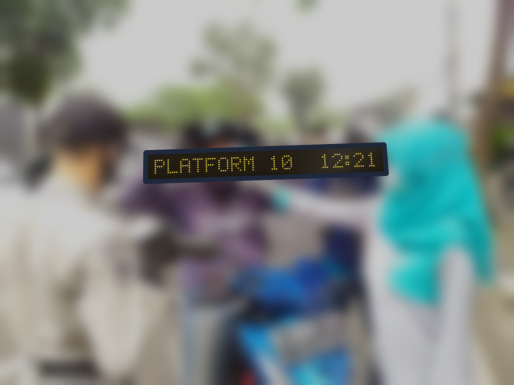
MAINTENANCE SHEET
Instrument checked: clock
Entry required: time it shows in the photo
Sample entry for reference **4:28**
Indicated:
**12:21**
